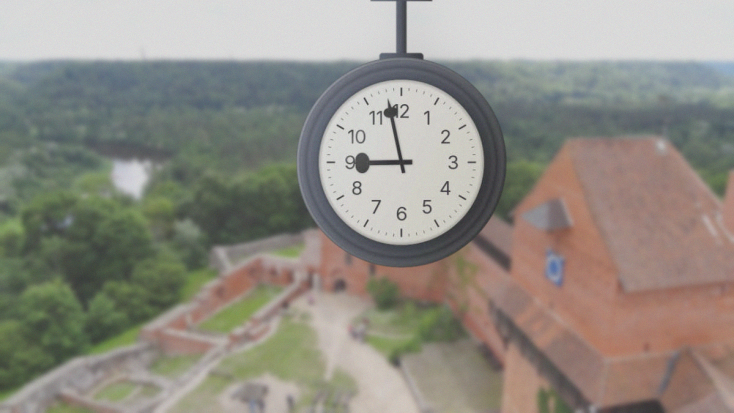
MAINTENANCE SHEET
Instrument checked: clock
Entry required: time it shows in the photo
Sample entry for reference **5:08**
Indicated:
**8:58**
